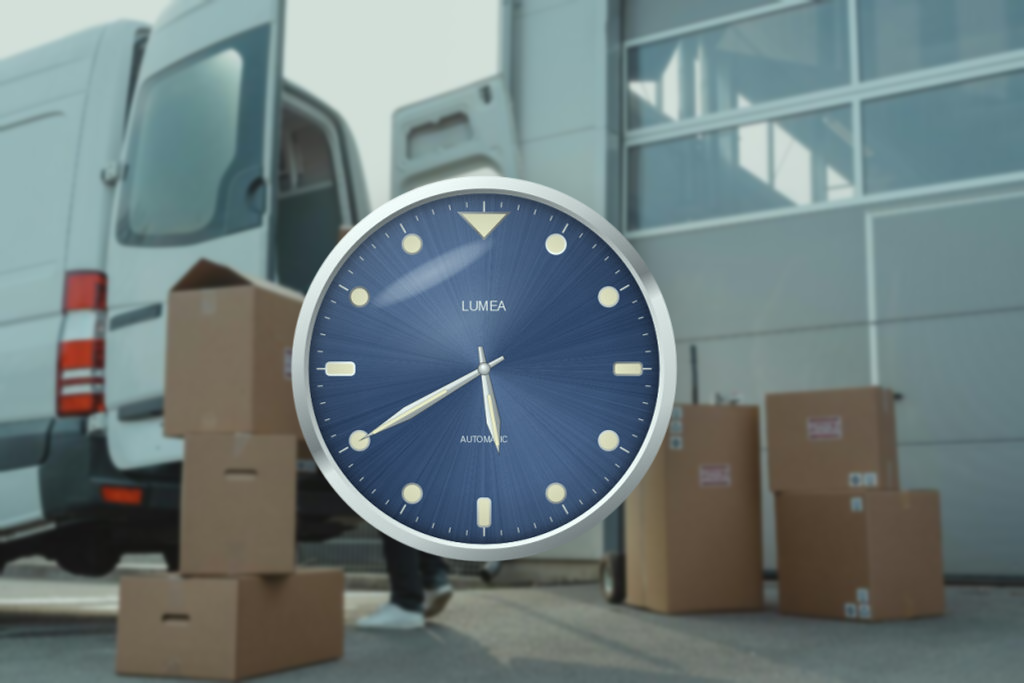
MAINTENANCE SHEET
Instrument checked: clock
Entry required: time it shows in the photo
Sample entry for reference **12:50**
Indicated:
**5:40**
